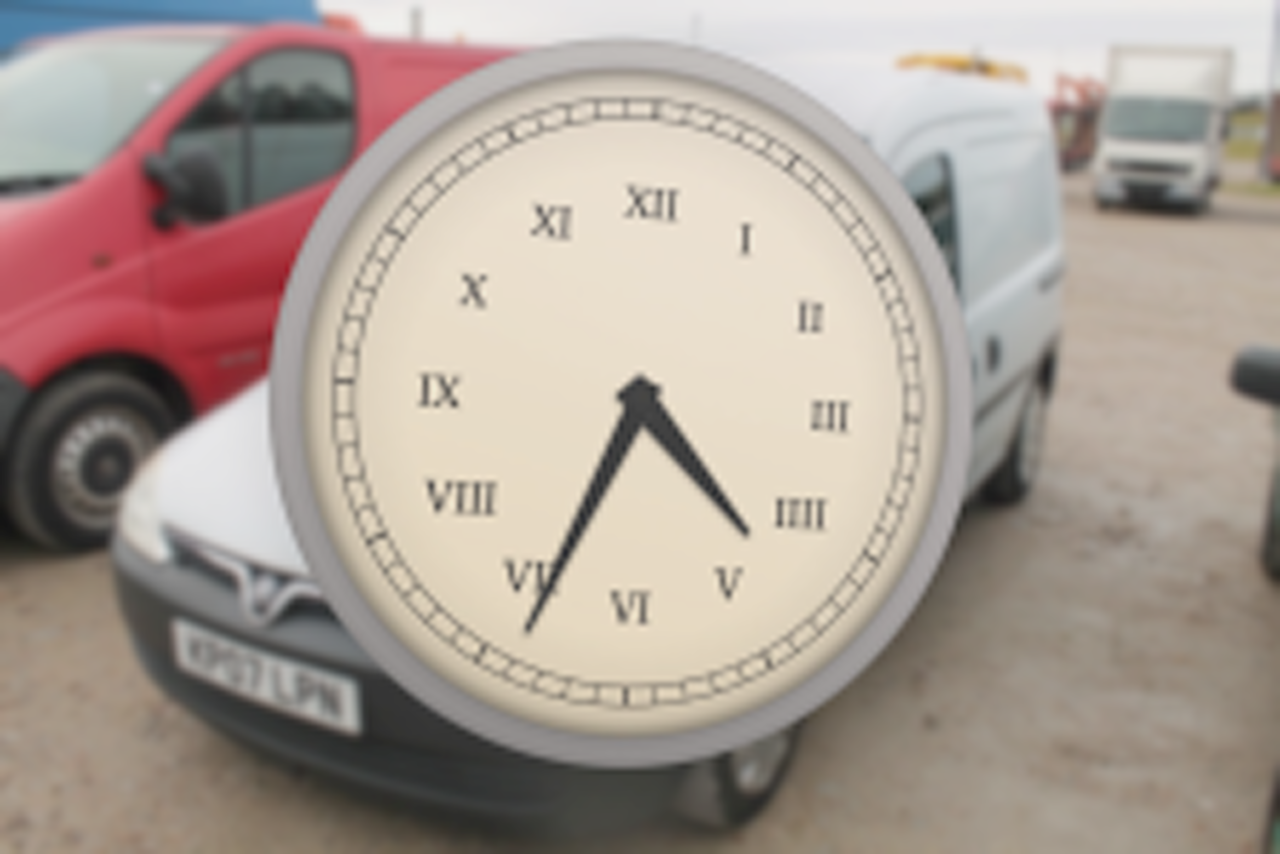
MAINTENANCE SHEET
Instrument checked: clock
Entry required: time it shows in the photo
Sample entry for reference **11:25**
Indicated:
**4:34**
